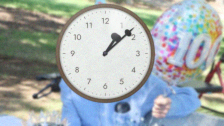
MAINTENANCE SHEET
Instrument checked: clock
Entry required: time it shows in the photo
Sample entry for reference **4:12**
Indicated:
**1:08**
